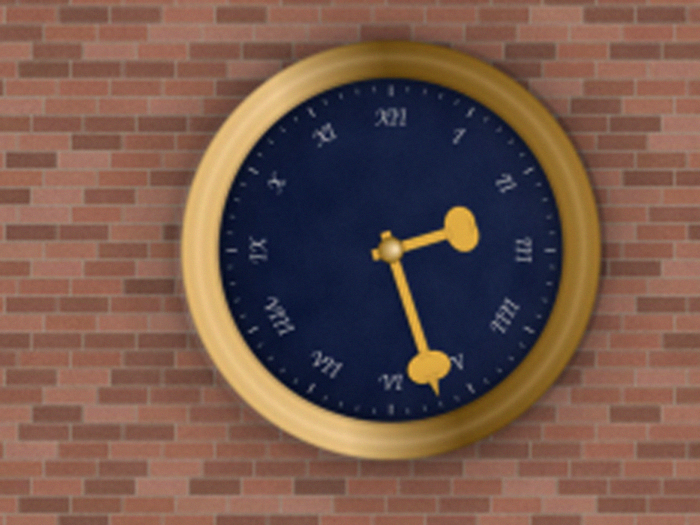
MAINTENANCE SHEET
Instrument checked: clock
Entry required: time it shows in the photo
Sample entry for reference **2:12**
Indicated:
**2:27**
